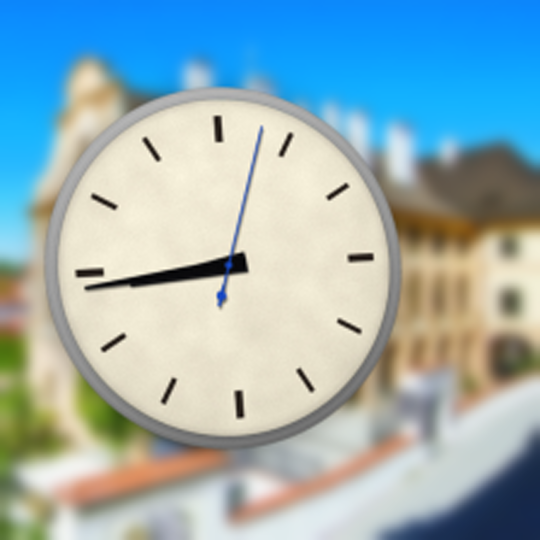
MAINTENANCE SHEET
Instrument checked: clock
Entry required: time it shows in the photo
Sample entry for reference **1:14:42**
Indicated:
**8:44:03**
